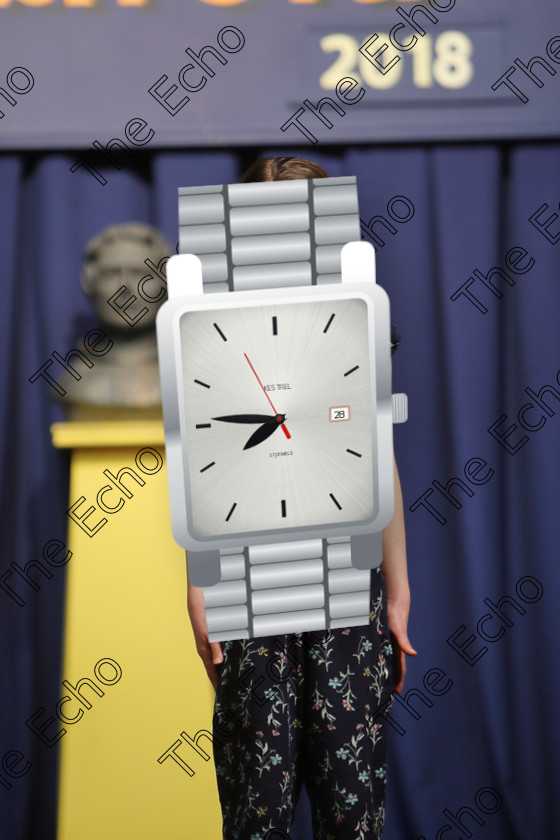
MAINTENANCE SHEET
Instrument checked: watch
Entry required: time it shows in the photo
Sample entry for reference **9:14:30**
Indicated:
**7:45:56**
